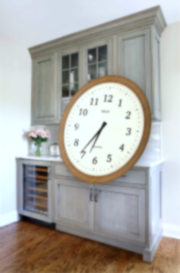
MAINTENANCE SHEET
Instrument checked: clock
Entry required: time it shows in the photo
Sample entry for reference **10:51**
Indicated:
**6:36**
